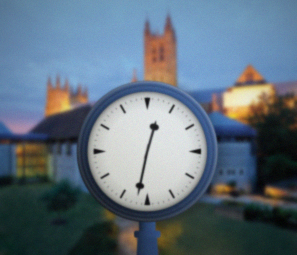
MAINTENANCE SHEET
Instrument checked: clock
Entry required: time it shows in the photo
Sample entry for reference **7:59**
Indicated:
**12:32**
